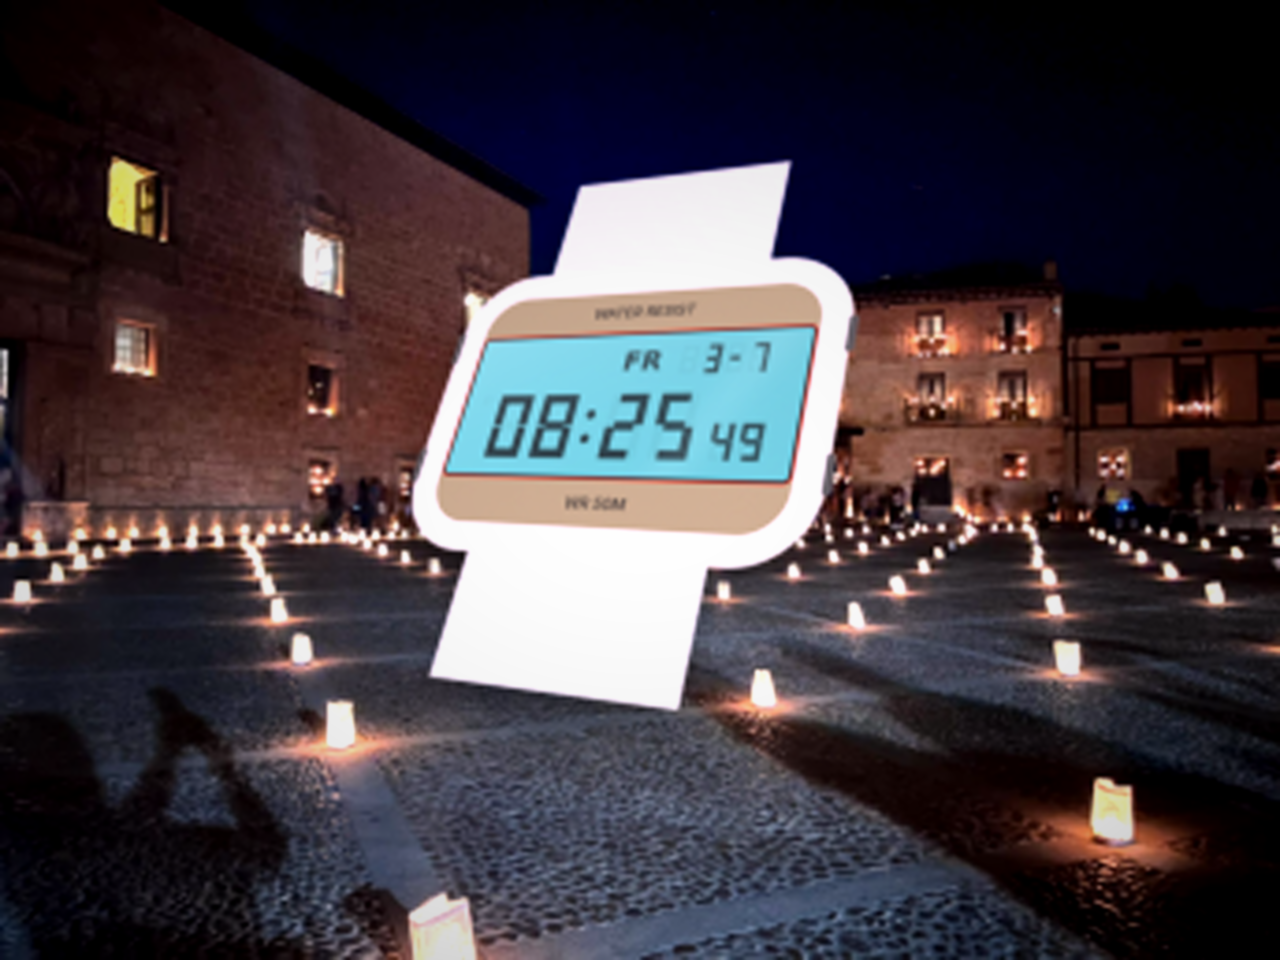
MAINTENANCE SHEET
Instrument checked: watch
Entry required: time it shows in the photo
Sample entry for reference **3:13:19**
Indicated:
**8:25:49**
